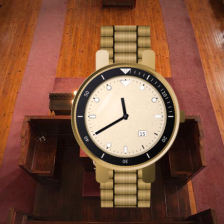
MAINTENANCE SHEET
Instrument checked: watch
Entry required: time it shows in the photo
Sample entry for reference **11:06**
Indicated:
**11:40**
